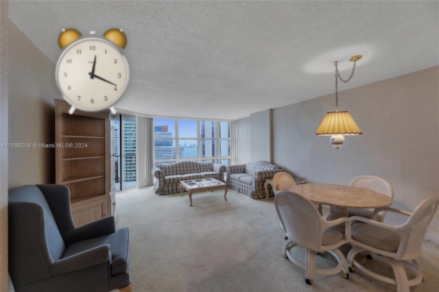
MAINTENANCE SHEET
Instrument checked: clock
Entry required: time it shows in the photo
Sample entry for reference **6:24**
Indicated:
**12:19**
